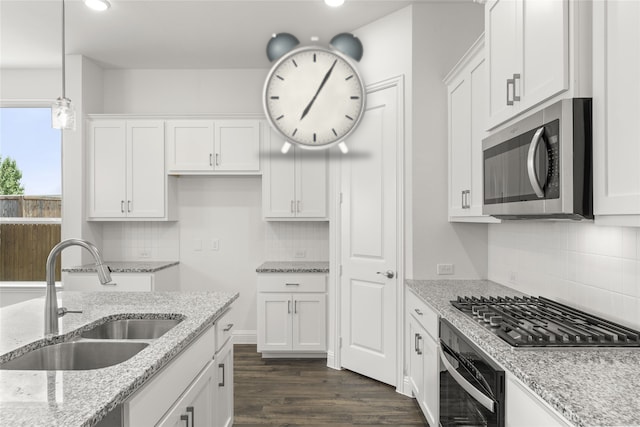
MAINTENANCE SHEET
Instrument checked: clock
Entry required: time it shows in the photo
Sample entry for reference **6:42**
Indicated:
**7:05**
